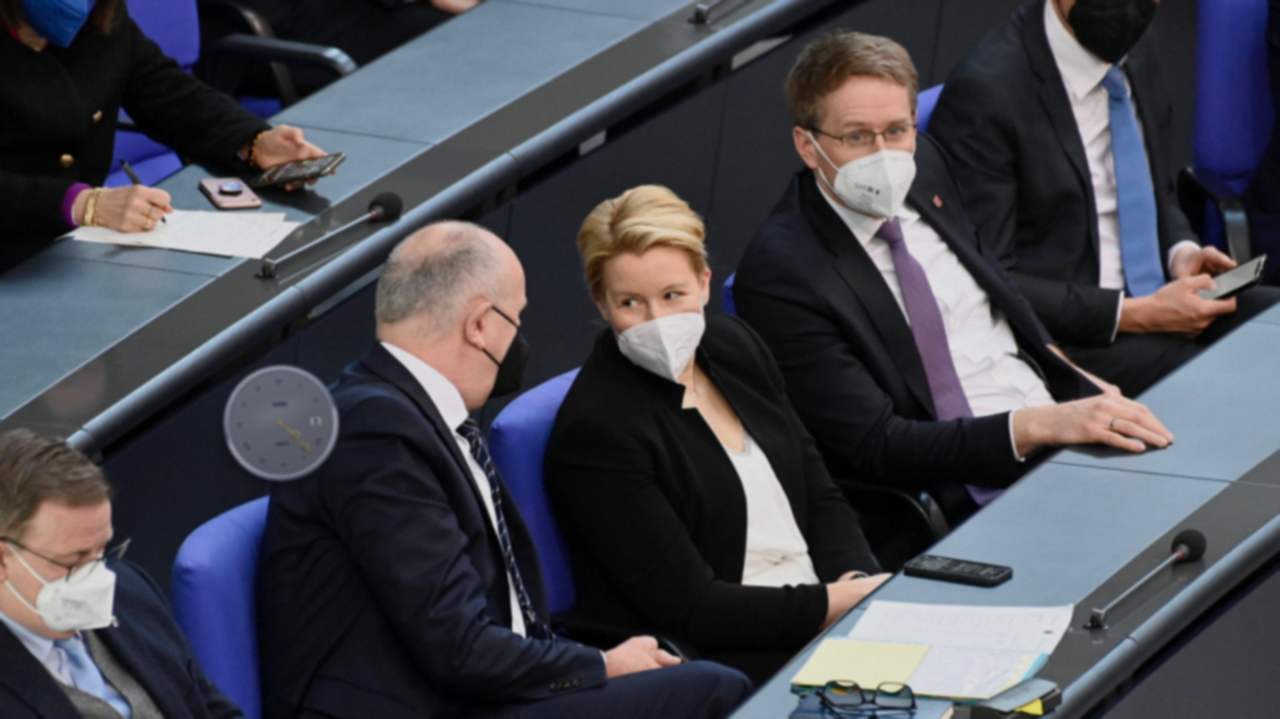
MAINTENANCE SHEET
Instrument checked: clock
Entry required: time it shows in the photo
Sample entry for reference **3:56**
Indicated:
**4:23**
